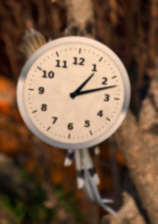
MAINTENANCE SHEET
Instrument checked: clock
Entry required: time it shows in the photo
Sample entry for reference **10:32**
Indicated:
**1:12**
